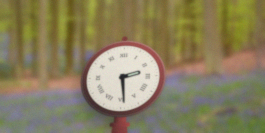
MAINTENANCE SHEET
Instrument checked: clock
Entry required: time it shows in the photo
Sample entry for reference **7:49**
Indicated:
**2:29**
